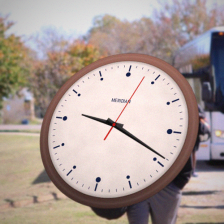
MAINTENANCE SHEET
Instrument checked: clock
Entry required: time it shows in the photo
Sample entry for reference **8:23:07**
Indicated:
**9:19:03**
